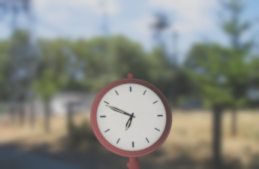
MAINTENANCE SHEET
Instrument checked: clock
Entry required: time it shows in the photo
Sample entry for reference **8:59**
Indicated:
**6:49**
